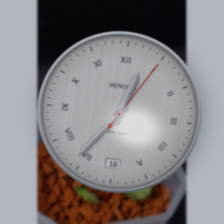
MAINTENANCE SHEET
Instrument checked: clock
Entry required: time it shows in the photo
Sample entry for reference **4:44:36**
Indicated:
**12:36:05**
